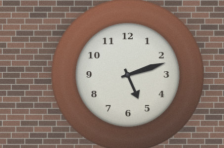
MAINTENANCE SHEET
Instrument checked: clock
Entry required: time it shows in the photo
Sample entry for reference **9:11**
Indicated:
**5:12**
